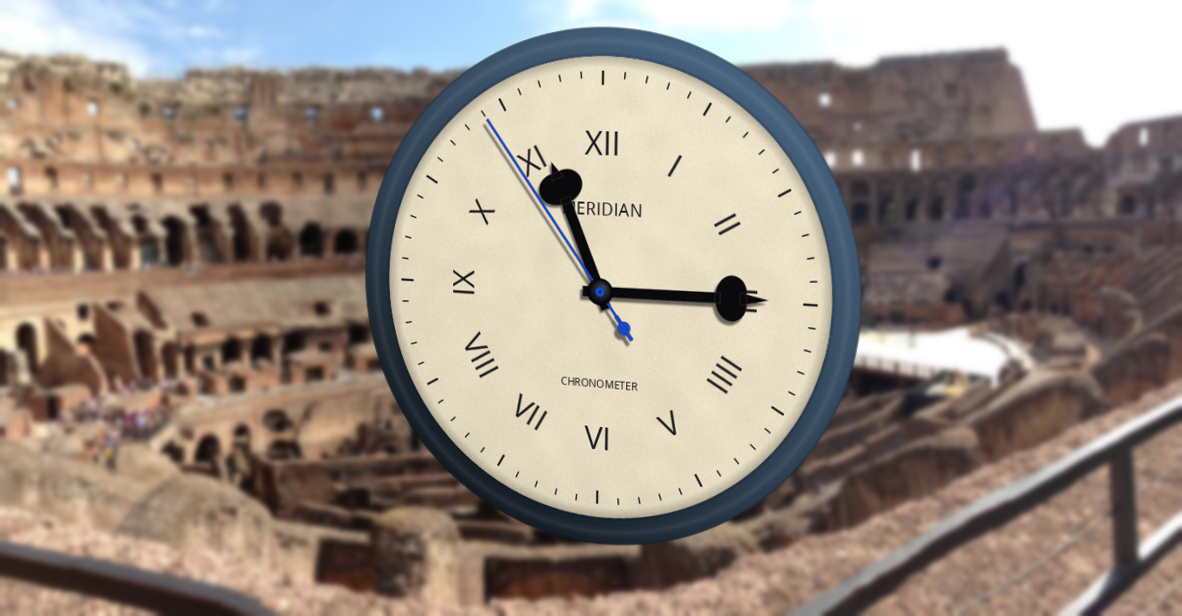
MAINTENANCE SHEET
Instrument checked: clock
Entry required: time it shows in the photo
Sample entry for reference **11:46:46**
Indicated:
**11:14:54**
